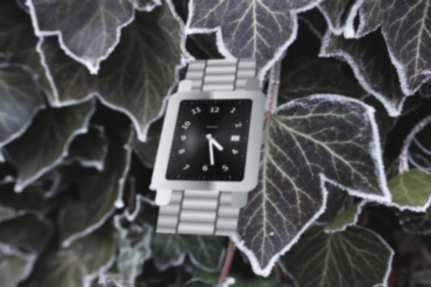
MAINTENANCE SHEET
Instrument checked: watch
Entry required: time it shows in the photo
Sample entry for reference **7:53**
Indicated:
**4:28**
